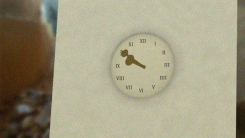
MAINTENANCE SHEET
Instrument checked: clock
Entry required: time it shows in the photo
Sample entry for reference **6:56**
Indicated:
**9:51**
